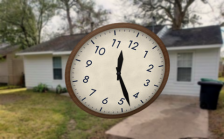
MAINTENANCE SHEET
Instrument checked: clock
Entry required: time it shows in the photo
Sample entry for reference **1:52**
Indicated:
**11:23**
